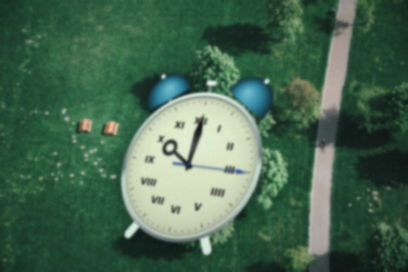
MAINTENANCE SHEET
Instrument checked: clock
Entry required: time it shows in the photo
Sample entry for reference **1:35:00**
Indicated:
**10:00:15**
